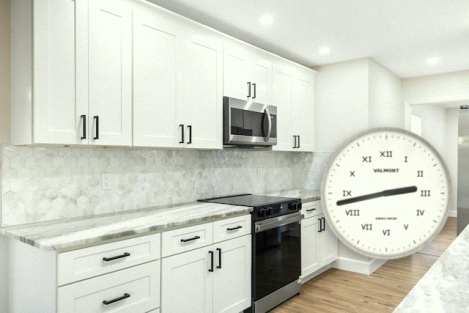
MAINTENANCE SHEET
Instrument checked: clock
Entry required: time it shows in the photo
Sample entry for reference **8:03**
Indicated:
**2:43**
